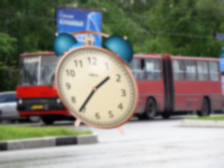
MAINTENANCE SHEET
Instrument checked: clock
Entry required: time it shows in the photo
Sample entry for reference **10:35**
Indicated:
**1:36**
